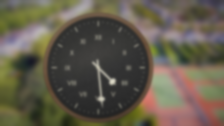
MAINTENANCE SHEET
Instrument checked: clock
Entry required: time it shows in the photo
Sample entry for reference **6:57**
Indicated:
**4:29**
